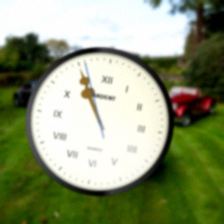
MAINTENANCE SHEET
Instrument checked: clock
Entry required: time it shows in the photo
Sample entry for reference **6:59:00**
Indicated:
**10:54:56**
